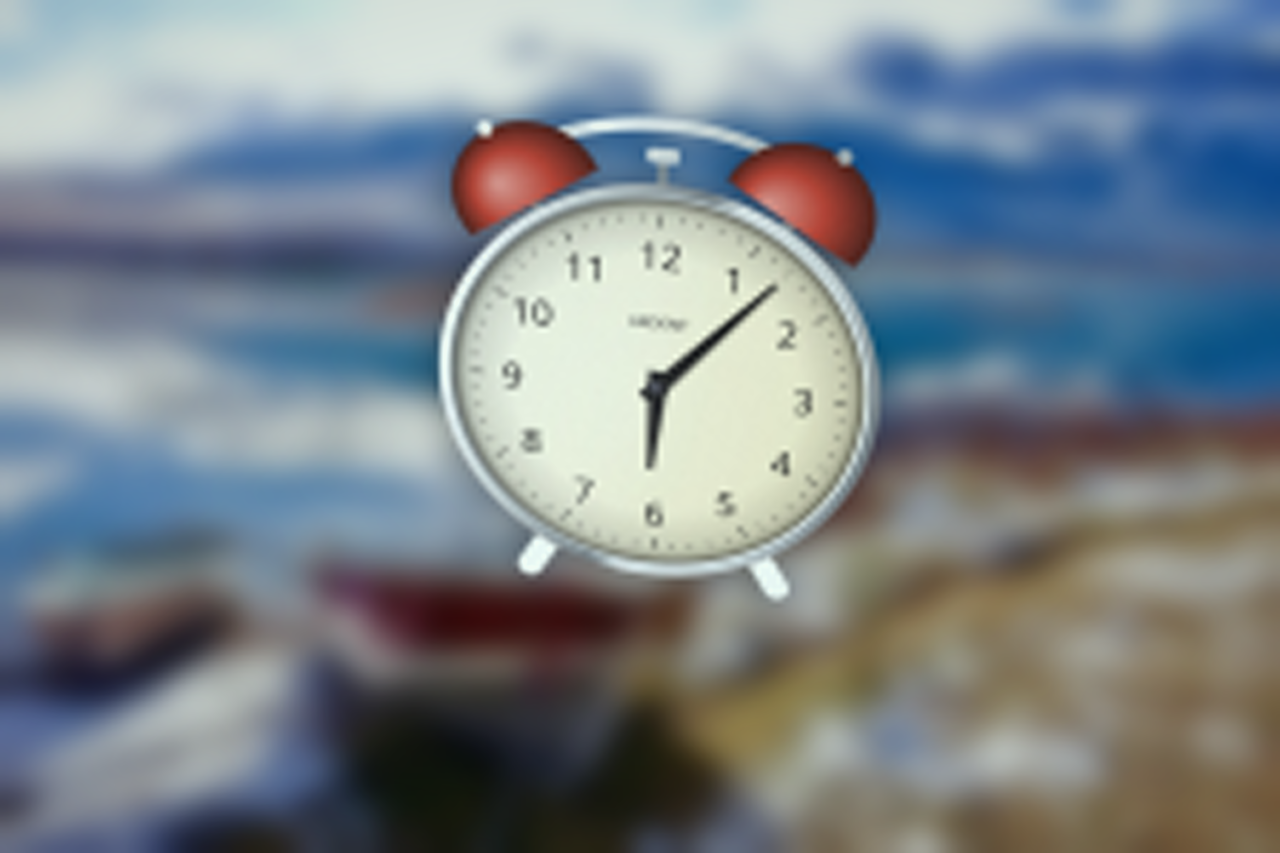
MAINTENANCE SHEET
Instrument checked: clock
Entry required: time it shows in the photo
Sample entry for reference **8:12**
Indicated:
**6:07**
